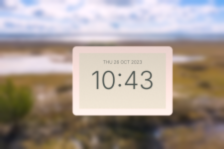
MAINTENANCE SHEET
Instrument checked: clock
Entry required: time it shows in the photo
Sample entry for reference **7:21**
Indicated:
**10:43**
